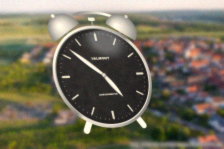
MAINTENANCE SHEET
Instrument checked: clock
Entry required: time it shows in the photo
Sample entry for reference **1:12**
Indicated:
**4:52**
